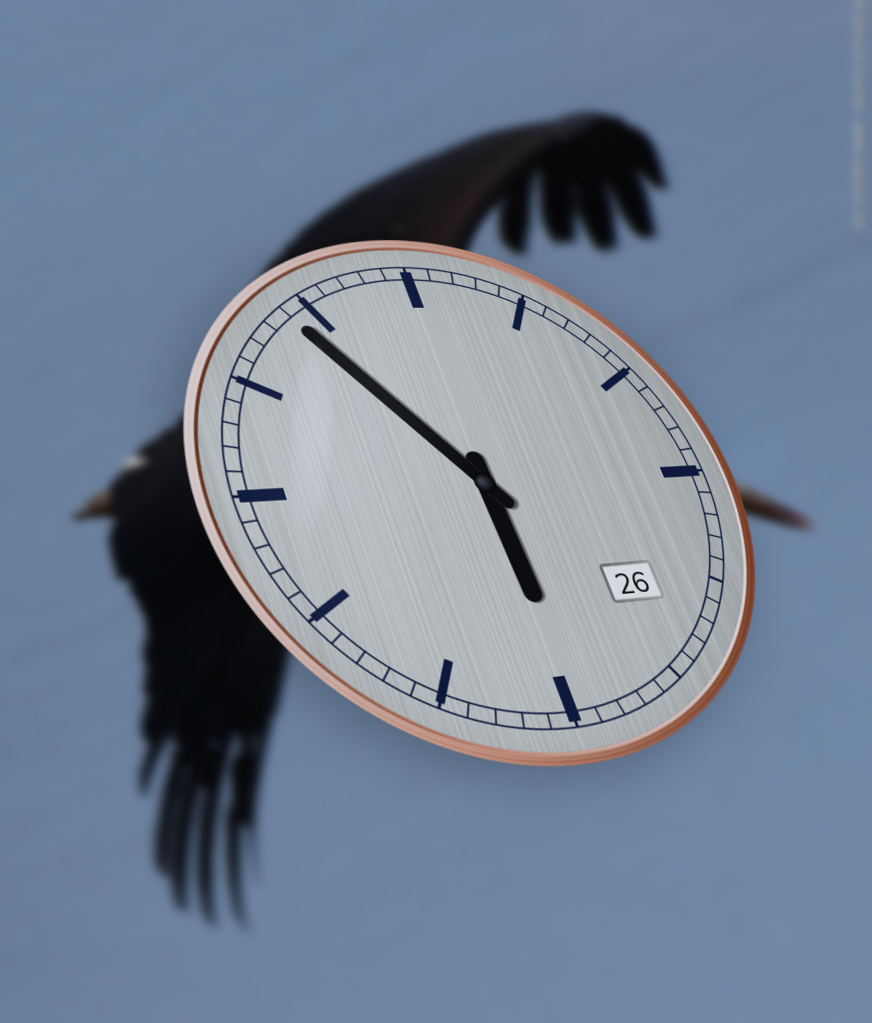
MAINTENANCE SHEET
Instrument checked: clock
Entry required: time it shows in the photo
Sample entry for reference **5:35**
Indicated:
**5:54**
